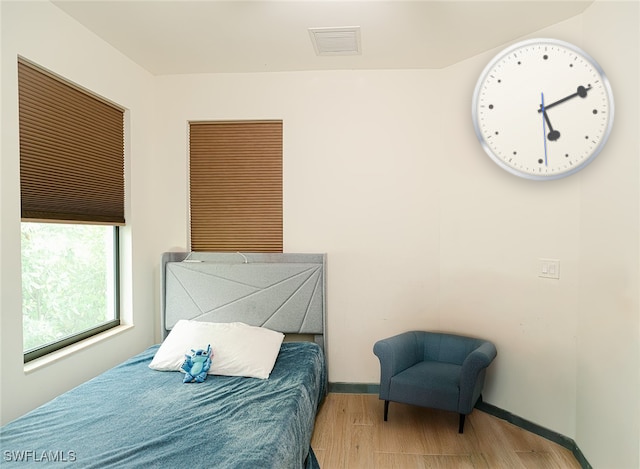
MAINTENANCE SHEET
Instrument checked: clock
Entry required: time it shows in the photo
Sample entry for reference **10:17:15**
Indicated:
**5:10:29**
